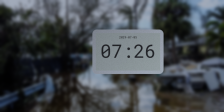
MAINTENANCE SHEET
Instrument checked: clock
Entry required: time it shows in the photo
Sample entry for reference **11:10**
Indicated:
**7:26**
